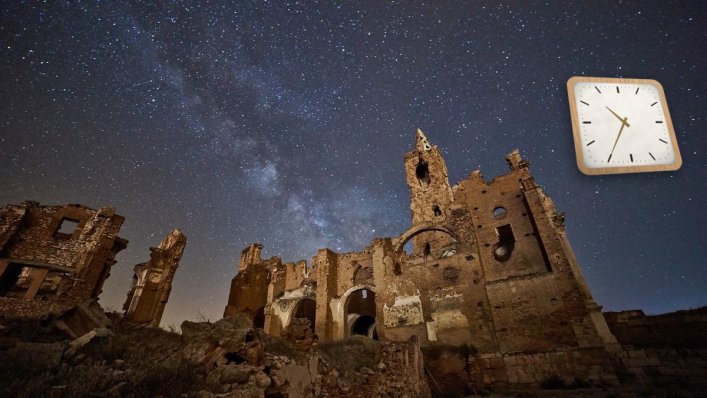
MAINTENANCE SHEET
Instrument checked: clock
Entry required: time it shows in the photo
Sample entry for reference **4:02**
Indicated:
**10:35**
